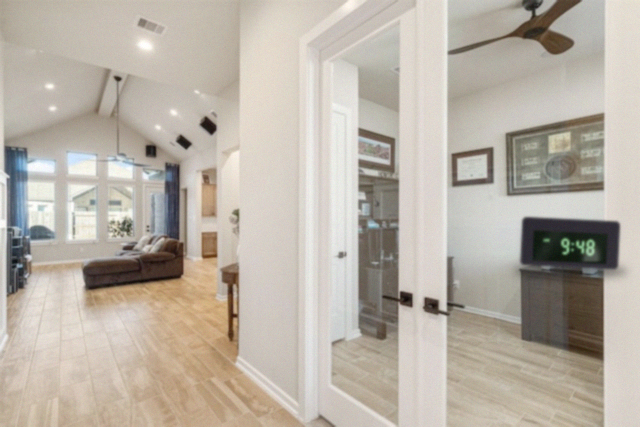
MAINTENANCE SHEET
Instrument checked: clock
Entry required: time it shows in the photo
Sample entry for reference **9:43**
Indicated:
**9:48**
